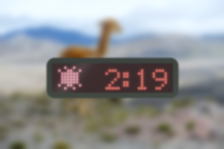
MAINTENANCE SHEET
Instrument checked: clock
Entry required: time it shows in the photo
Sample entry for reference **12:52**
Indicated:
**2:19**
